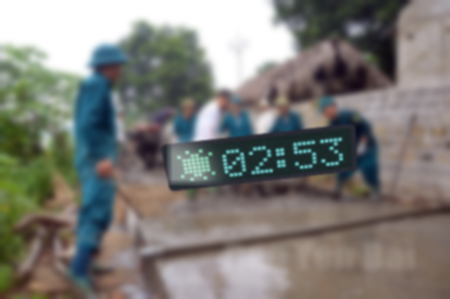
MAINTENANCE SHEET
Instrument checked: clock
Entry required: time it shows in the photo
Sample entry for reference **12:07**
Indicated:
**2:53**
